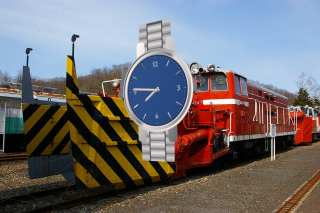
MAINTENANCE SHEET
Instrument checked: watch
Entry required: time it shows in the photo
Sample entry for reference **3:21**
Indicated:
**7:46**
